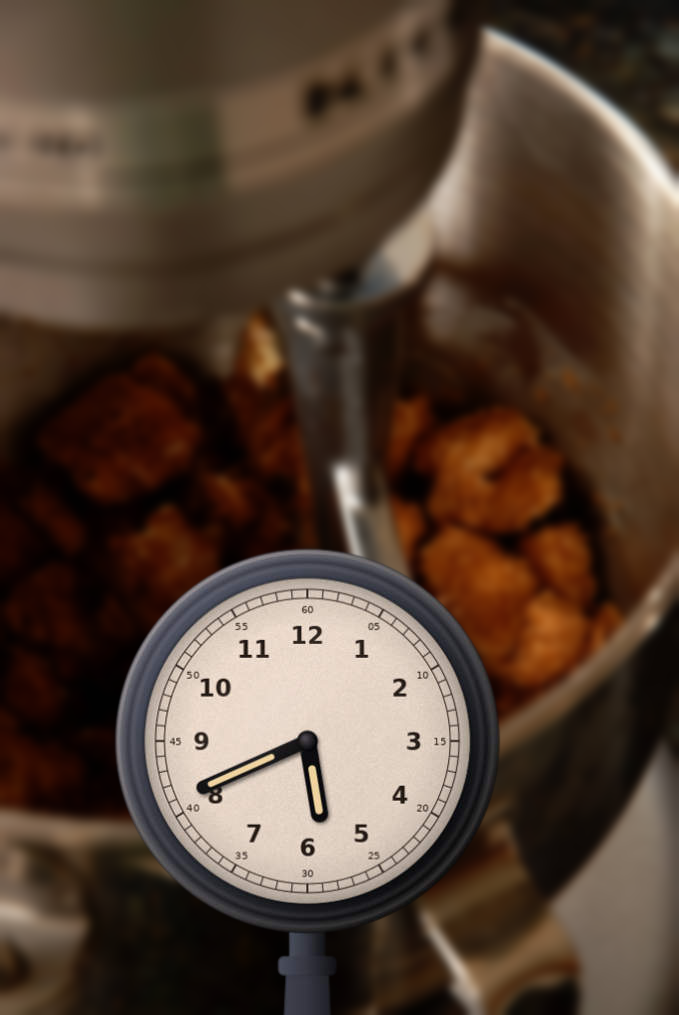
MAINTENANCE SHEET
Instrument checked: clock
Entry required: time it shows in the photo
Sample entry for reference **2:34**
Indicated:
**5:41**
